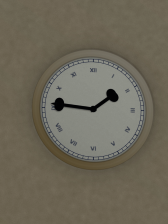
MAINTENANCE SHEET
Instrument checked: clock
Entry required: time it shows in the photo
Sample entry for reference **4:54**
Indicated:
**1:46**
